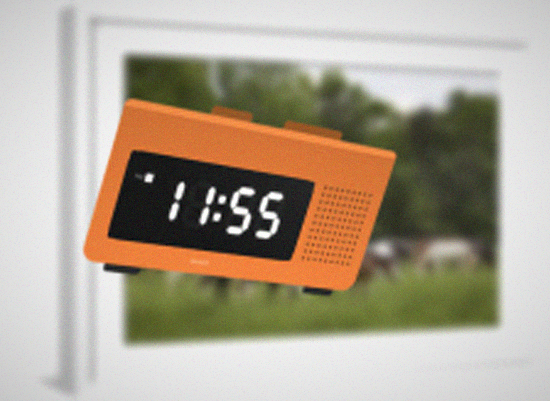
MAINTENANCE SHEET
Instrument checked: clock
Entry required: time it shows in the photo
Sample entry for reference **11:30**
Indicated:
**11:55**
